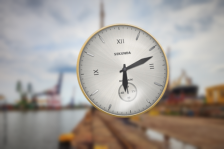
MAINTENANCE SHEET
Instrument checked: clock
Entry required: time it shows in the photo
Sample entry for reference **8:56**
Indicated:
**6:12**
